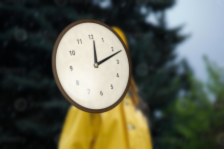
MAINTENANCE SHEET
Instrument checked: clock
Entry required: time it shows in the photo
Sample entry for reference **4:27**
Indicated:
**12:12**
